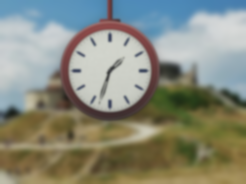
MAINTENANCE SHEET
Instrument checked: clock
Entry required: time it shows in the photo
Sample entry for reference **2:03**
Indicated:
**1:33**
